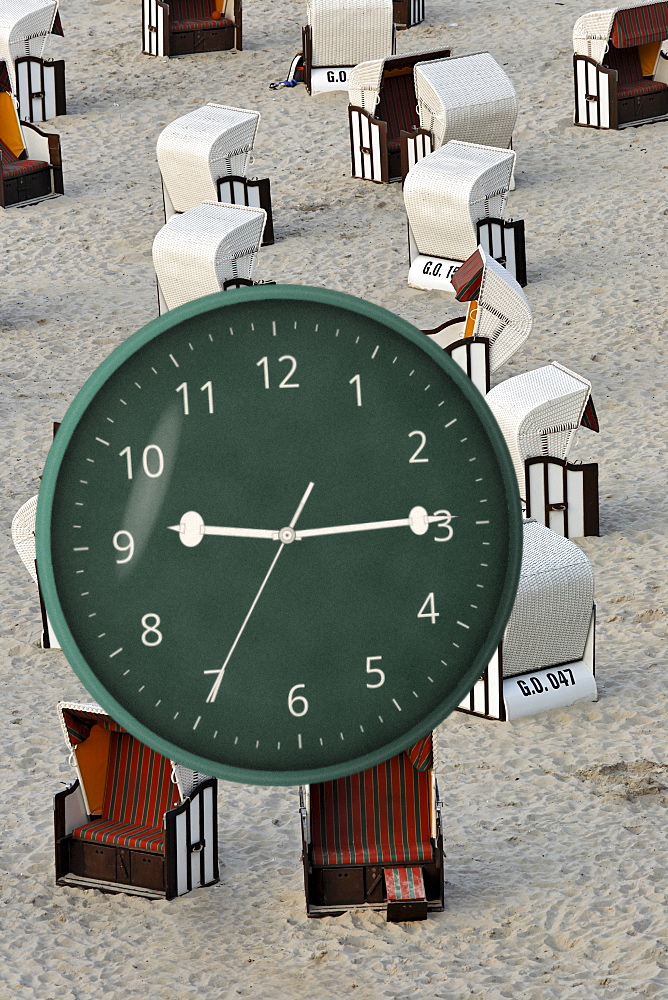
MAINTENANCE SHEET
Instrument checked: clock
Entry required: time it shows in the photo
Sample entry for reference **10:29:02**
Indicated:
**9:14:35**
